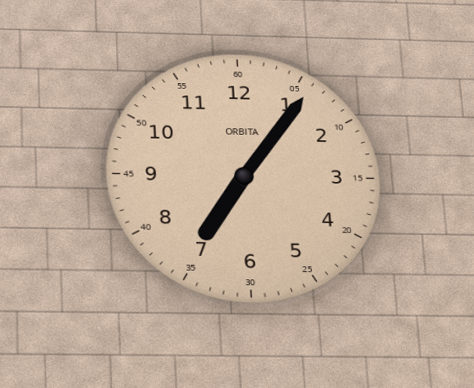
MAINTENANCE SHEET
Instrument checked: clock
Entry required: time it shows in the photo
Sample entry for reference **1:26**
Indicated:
**7:06**
